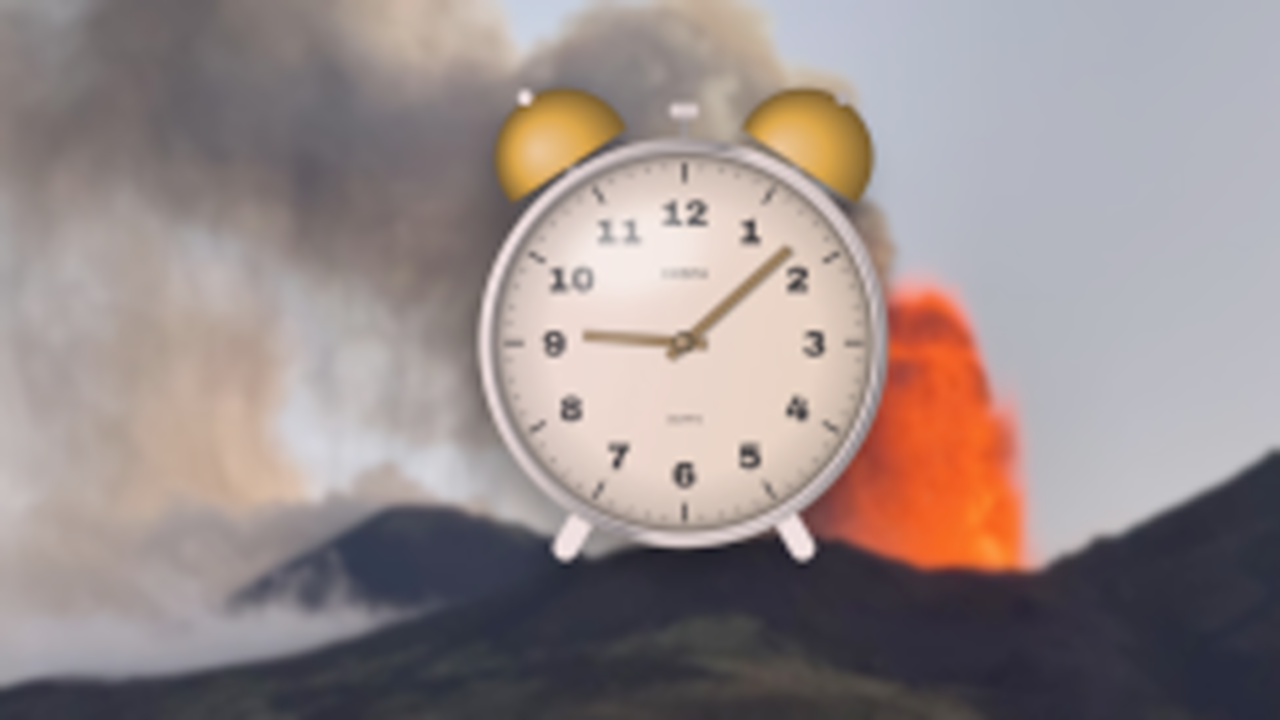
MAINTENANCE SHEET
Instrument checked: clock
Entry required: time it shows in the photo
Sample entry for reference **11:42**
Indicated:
**9:08**
